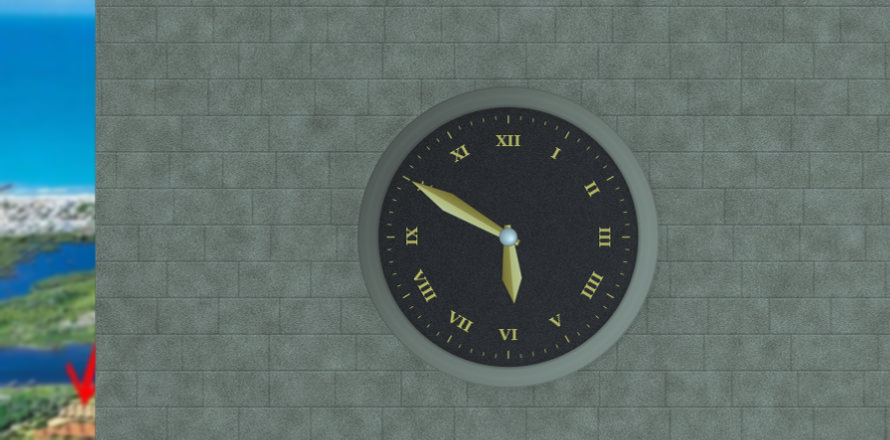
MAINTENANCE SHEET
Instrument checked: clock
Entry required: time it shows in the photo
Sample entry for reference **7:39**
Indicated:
**5:50**
